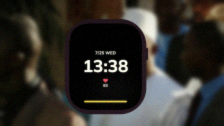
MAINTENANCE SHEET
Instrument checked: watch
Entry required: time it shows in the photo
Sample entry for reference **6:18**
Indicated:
**13:38**
